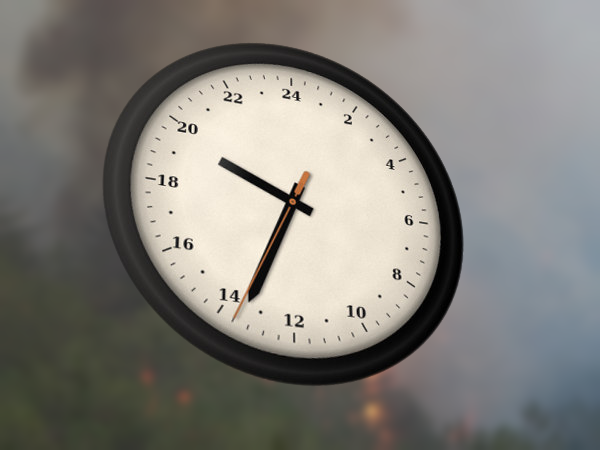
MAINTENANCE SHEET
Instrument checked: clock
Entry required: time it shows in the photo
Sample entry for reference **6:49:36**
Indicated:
**19:33:34**
